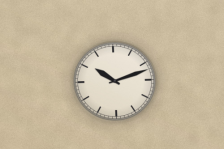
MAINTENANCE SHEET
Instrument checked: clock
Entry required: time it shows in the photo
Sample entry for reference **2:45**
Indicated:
**10:12**
